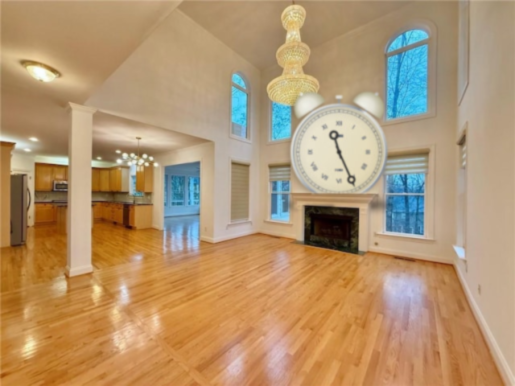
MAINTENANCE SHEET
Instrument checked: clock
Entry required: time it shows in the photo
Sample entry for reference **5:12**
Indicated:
**11:26**
